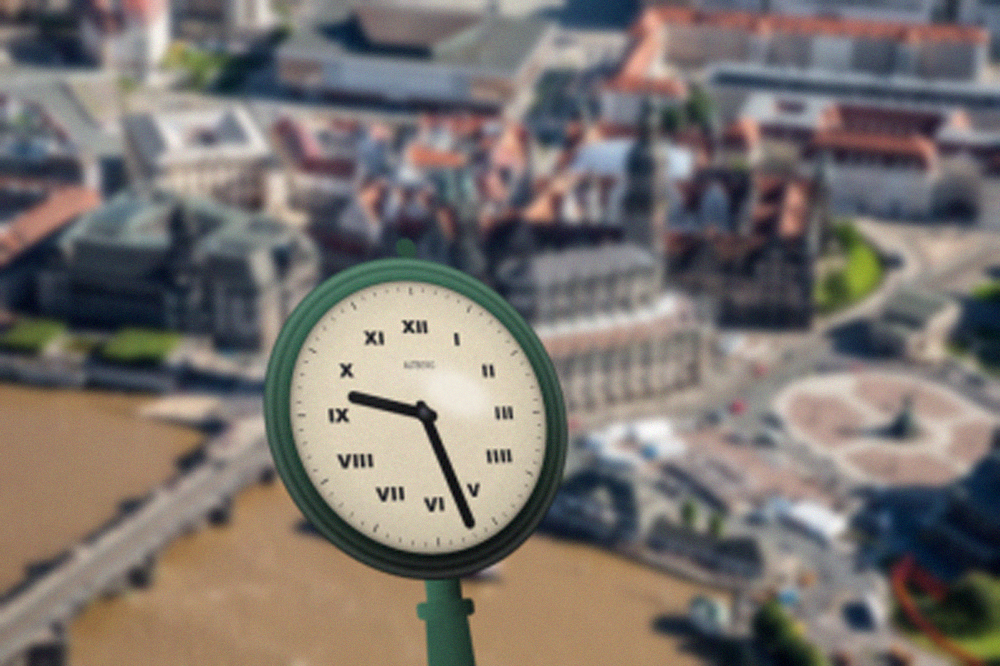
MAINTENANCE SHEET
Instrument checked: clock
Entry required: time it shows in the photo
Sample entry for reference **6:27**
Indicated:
**9:27**
